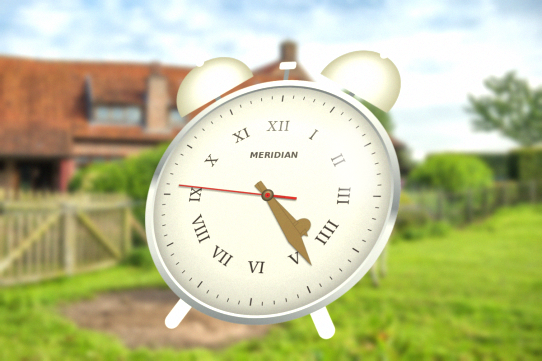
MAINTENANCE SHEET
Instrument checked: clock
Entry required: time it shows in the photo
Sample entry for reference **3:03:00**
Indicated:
**4:23:46**
